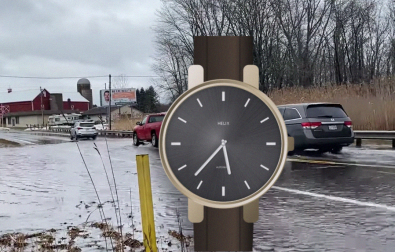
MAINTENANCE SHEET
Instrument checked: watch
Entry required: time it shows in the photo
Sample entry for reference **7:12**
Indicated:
**5:37**
